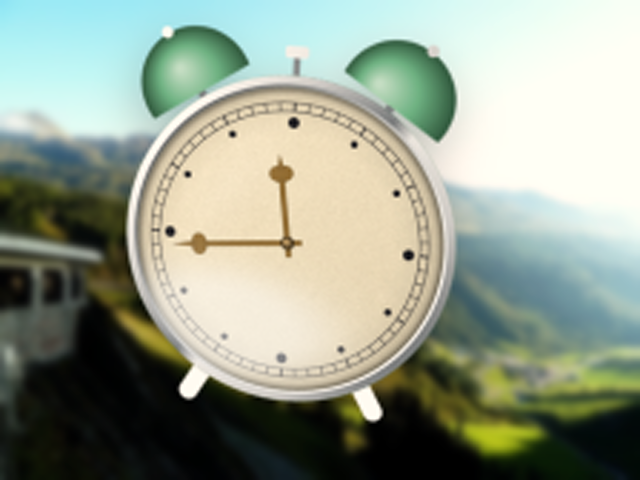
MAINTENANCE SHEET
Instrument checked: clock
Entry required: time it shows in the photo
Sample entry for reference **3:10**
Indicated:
**11:44**
